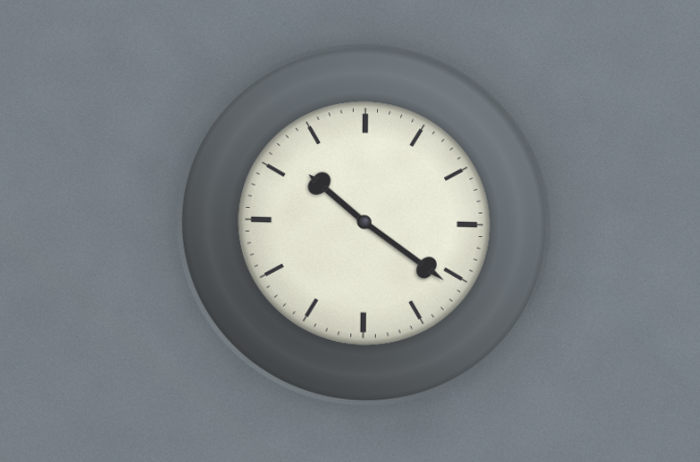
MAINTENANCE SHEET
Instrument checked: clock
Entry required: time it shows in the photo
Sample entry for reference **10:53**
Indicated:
**10:21**
